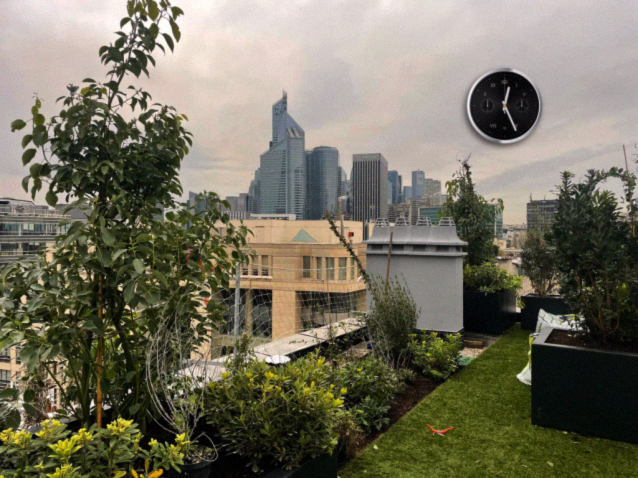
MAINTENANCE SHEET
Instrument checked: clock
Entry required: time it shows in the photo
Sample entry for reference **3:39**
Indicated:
**12:26**
